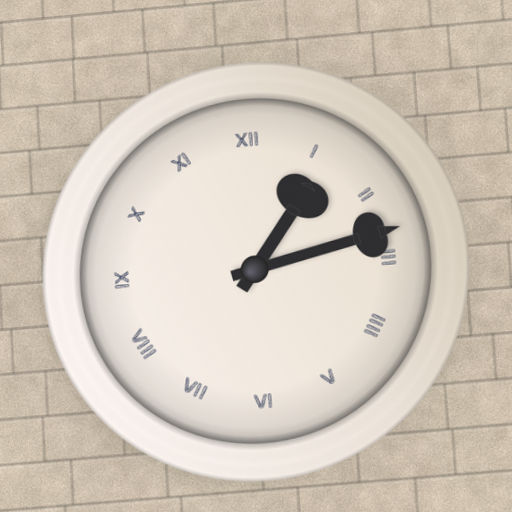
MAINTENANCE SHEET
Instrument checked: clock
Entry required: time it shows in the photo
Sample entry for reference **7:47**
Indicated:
**1:13**
